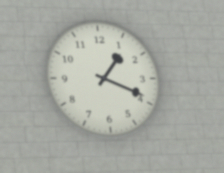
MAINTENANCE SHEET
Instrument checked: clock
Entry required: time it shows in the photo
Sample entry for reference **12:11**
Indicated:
**1:19**
